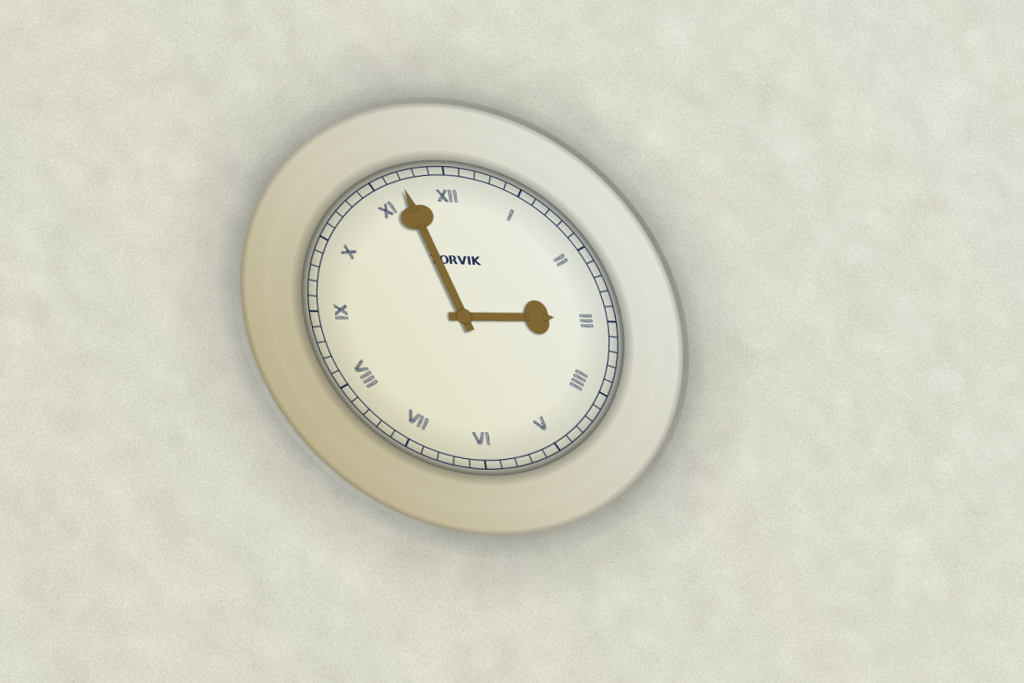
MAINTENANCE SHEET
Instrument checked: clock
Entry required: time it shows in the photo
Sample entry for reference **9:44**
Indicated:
**2:57**
